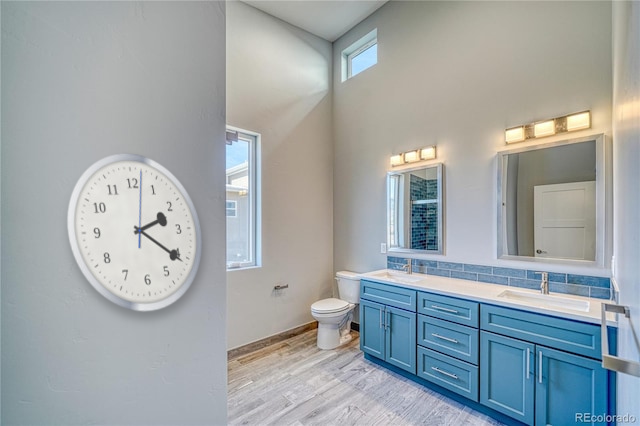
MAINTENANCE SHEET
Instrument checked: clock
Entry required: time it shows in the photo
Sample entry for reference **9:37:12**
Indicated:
**2:21:02**
